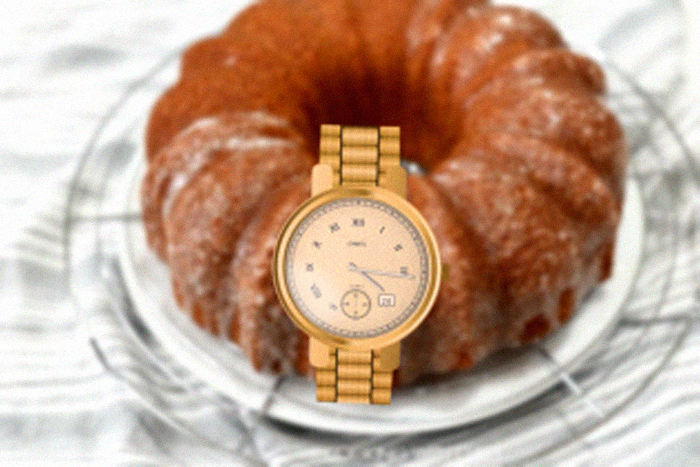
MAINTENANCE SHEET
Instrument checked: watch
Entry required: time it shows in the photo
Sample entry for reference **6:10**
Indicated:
**4:16**
